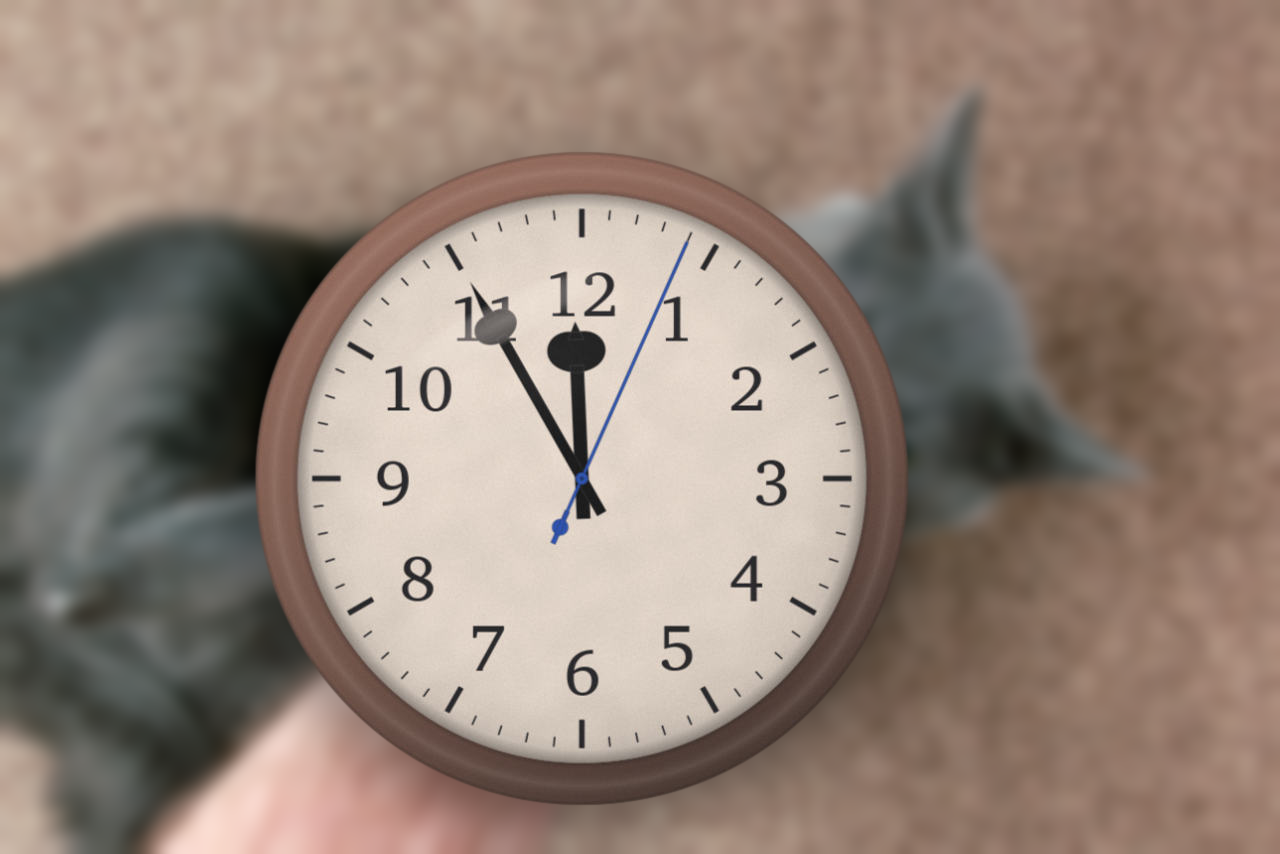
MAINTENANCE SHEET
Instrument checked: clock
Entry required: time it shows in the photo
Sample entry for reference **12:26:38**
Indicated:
**11:55:04**
